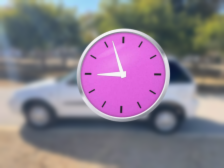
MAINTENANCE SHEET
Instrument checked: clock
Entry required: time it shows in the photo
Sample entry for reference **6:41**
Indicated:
**8:57**
